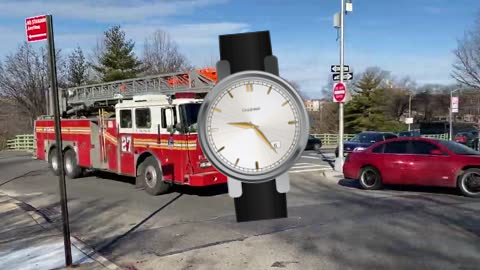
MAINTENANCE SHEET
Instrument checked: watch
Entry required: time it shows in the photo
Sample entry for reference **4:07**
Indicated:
**9:24**
